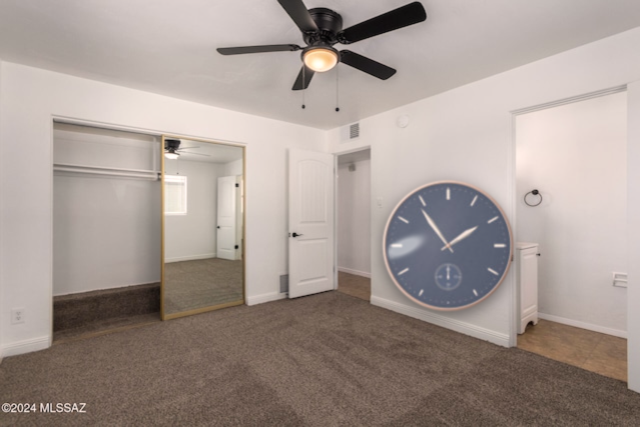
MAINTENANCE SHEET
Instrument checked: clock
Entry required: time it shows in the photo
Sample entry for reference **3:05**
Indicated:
**1:54**
